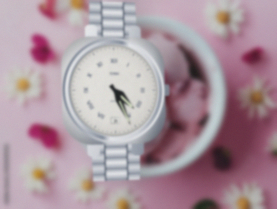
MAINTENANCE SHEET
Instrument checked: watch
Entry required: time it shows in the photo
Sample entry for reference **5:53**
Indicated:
**4:26**
